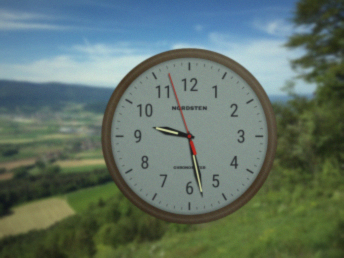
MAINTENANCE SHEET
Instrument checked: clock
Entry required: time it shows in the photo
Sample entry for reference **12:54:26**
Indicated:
**9:27:57**
